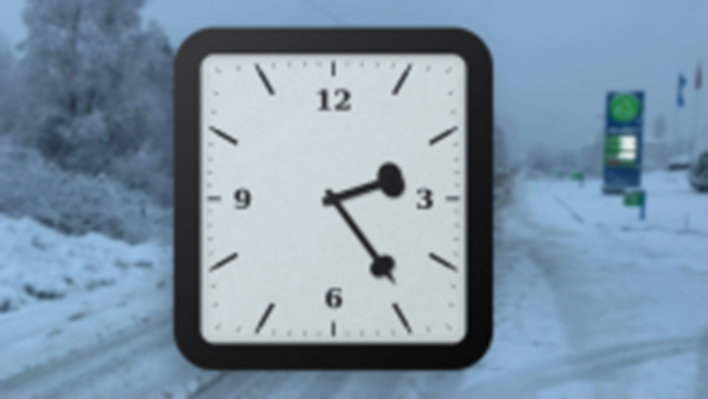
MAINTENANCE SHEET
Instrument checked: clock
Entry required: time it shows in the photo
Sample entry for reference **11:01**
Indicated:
**2:24**
